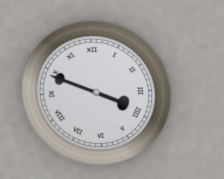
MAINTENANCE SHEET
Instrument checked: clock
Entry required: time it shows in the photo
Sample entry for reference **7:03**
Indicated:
**3:49**
